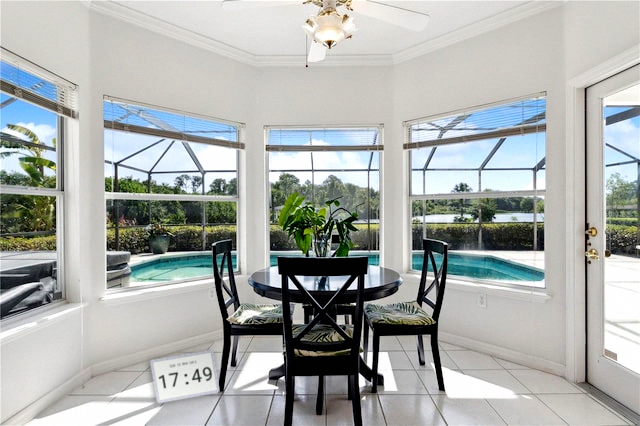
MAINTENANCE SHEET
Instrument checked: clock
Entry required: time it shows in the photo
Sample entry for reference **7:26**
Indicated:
**17:49**
